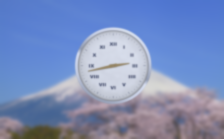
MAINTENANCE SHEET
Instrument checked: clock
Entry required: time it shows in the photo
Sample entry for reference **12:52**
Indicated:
**2:43**
